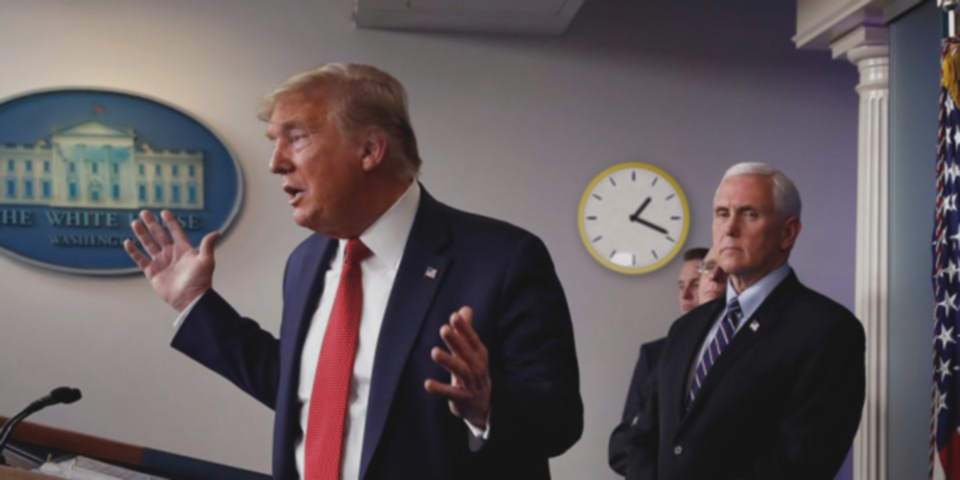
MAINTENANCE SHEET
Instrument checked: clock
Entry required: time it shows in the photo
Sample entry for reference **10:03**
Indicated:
**1:19**
